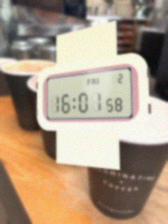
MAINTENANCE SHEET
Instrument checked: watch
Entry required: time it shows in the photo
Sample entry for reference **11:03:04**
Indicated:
**16:01:58**
